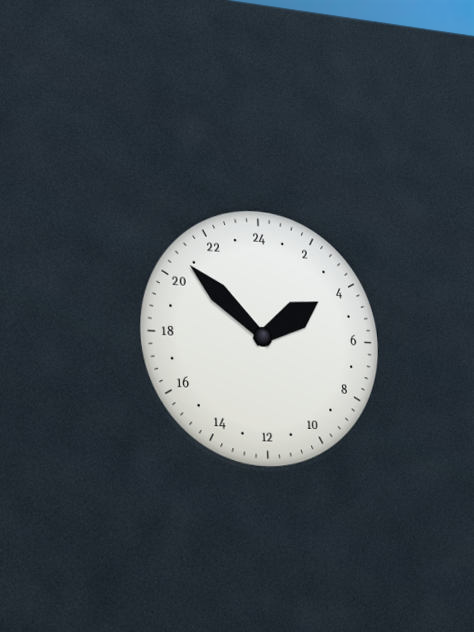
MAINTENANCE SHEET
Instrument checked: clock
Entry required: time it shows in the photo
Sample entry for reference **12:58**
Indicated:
**3:52**
